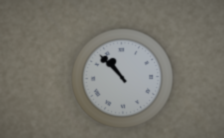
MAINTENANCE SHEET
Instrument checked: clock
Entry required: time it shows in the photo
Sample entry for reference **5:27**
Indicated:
**10:53**
